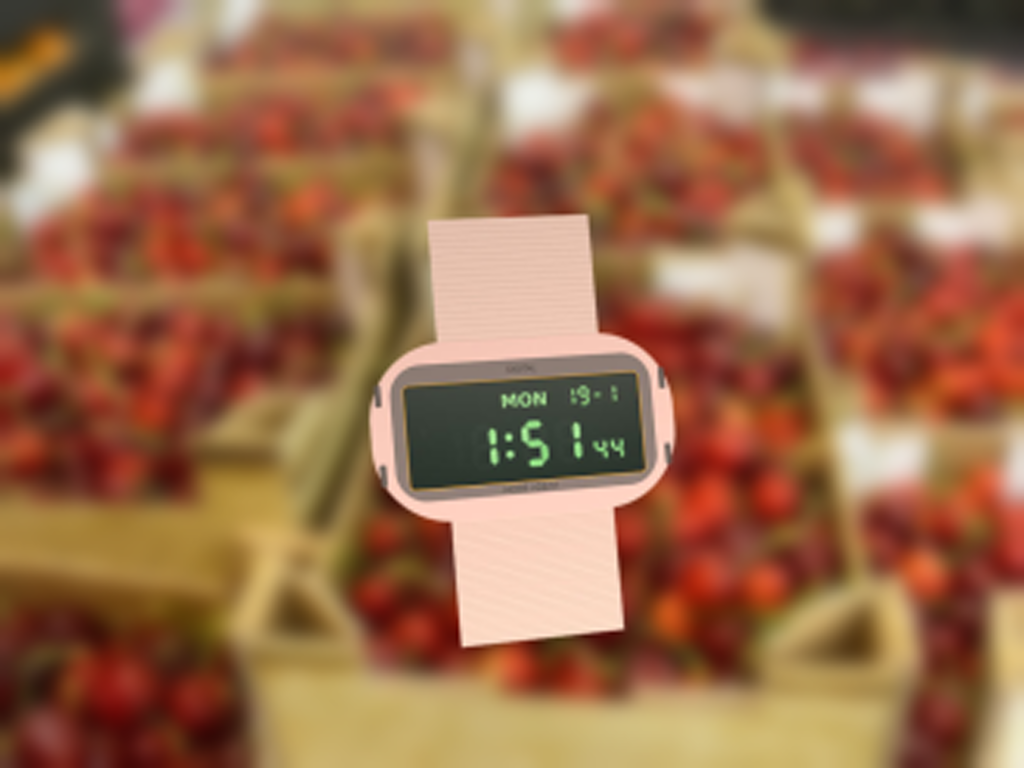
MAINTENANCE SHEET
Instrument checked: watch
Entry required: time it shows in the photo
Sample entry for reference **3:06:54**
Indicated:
**1:51:44**
